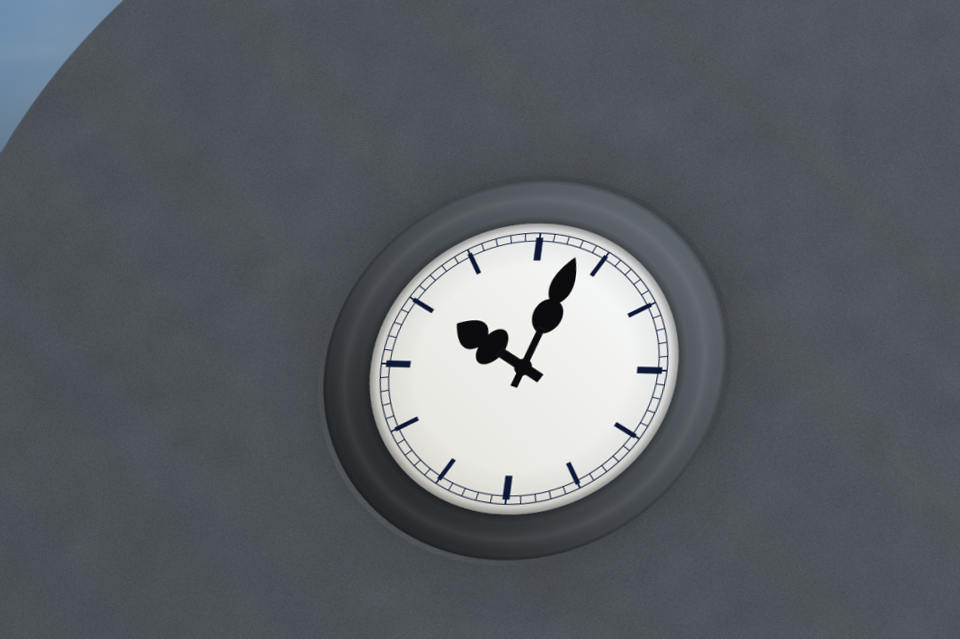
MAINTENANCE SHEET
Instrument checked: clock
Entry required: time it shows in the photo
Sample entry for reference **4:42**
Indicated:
**10:03**
